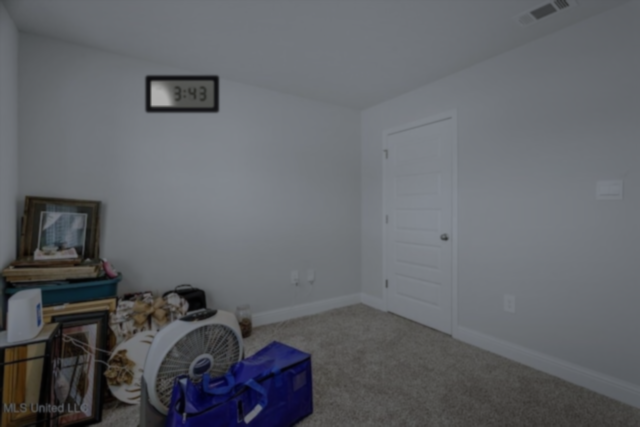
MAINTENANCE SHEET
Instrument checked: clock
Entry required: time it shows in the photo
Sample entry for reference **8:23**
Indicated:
**3:43**
